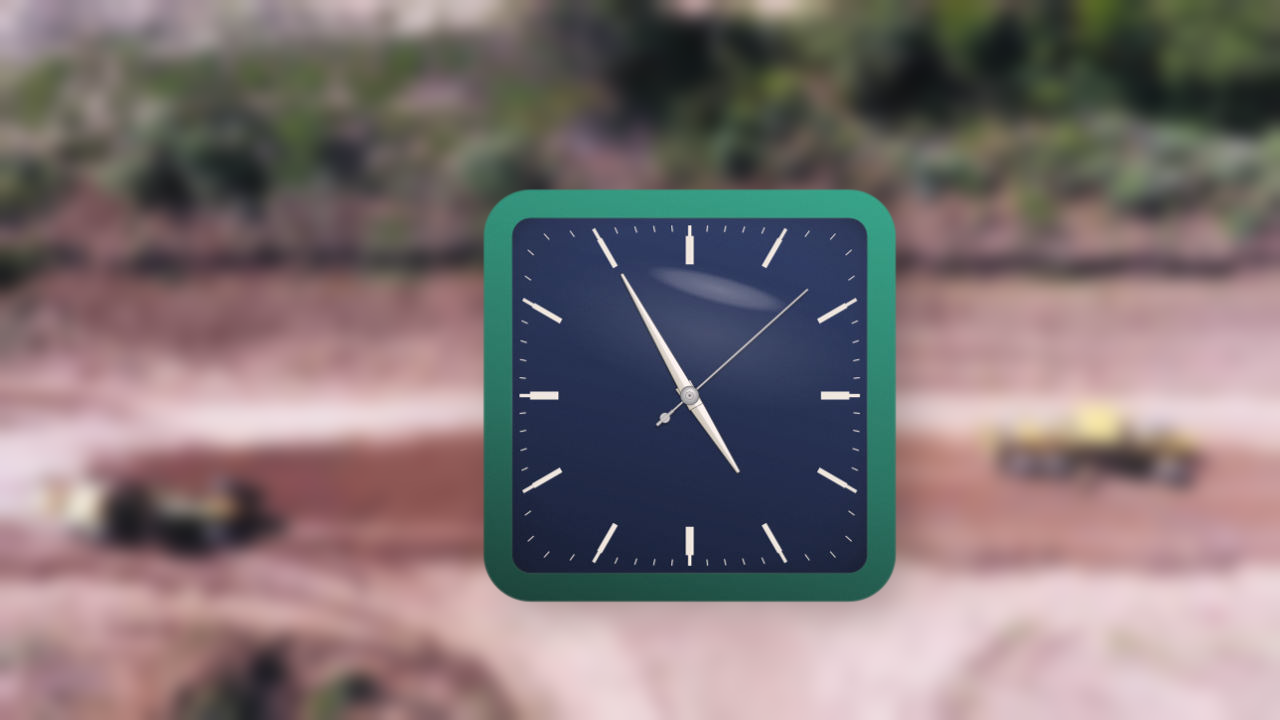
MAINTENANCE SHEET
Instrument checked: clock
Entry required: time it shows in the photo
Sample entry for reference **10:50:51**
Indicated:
**4:55:08**
